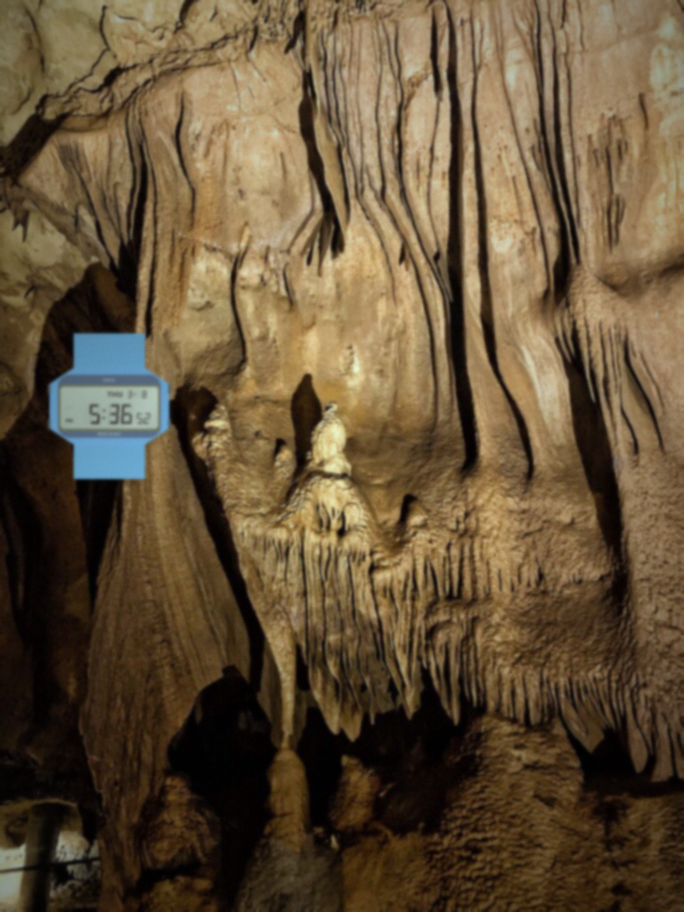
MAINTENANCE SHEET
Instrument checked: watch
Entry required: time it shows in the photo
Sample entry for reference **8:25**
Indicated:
**5:36**
